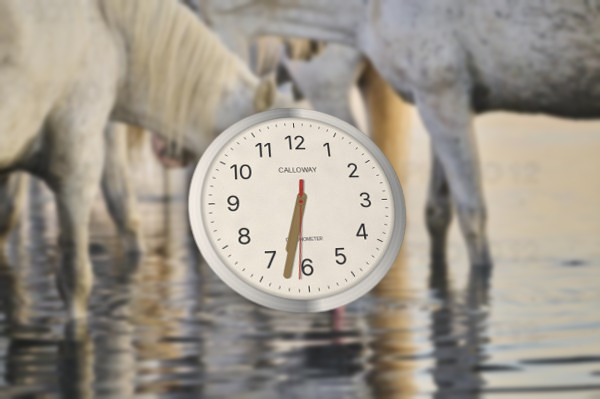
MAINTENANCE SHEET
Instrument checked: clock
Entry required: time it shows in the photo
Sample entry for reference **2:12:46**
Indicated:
**6:32:31**
